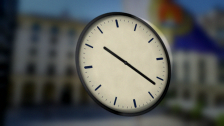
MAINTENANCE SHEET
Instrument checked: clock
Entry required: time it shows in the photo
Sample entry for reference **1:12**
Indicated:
**10:22**
